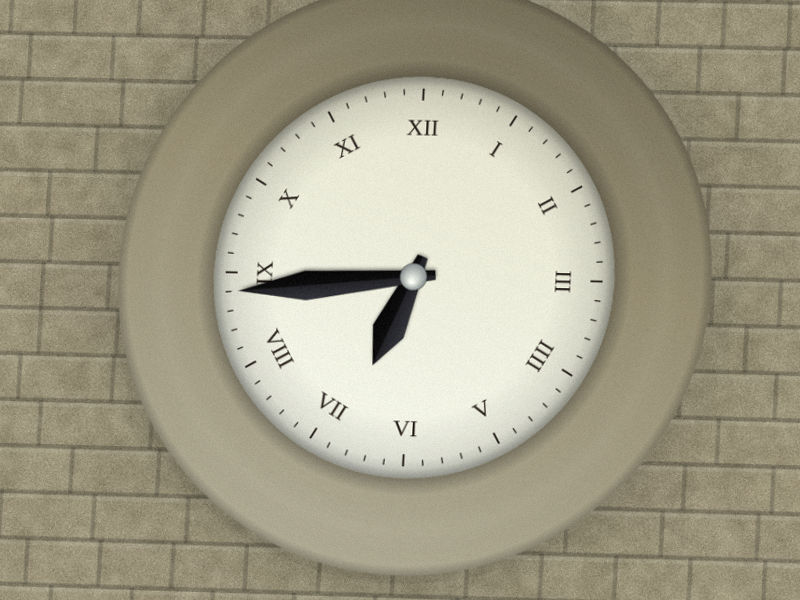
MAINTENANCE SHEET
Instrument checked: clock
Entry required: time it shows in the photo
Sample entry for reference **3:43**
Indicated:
**6:44**
